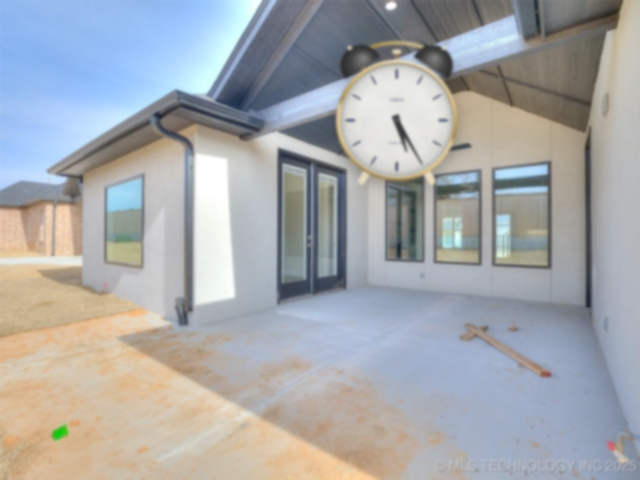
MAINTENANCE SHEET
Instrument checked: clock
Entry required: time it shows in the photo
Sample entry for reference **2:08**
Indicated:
**5:25**
